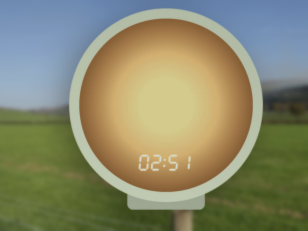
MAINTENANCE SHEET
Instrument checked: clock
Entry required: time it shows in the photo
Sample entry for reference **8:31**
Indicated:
**2:51**
